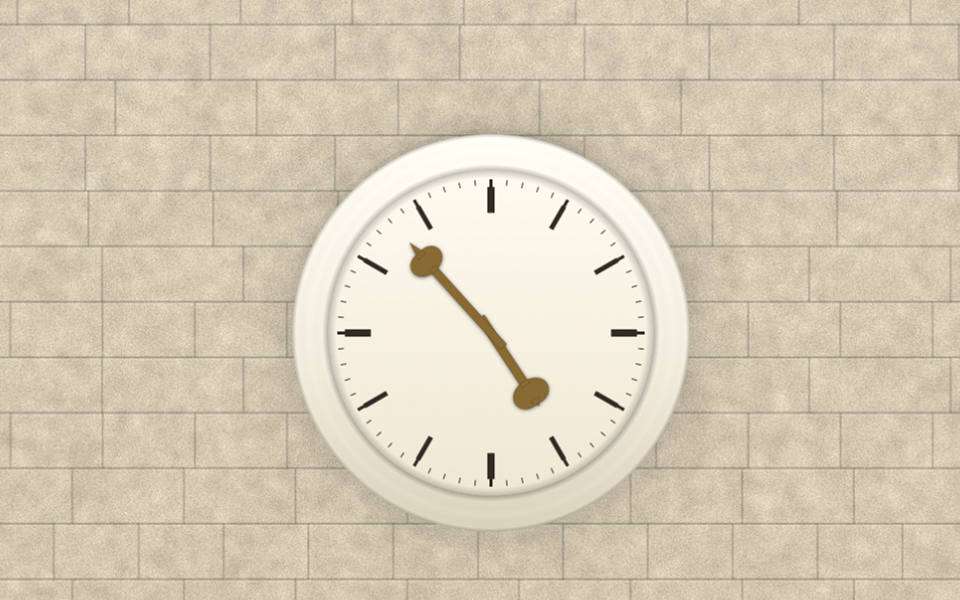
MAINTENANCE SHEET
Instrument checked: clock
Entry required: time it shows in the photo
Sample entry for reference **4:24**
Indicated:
**4:53**
